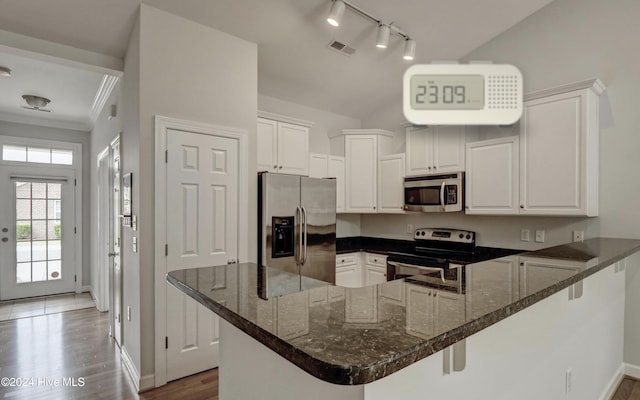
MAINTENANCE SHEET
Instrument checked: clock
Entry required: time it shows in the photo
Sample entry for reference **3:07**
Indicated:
**23:09**
